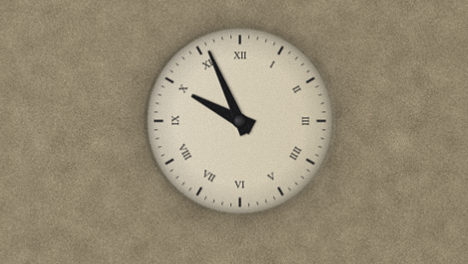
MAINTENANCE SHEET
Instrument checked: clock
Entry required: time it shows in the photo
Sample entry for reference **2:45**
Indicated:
**9:56**
